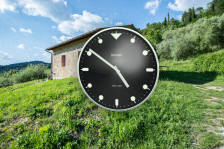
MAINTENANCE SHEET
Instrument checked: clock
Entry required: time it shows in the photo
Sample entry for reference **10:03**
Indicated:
**4:51**
